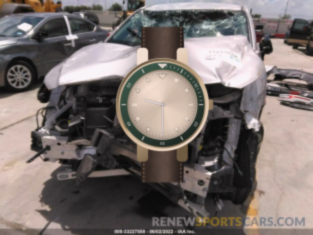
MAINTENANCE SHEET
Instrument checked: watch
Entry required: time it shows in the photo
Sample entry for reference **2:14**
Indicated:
**9:30**
